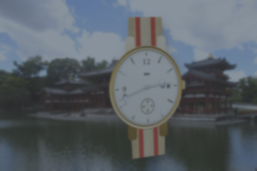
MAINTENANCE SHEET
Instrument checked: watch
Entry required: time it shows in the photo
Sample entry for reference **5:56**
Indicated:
**2:42**
